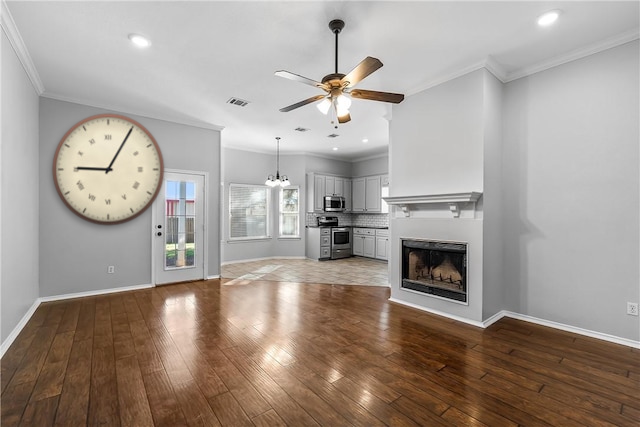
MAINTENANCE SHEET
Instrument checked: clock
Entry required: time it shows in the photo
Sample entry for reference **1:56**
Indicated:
**9:05**
